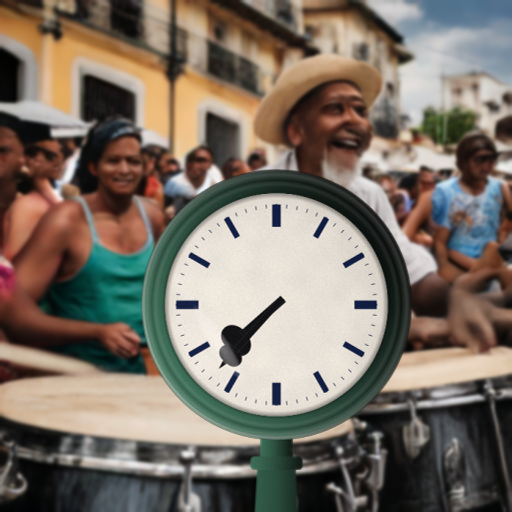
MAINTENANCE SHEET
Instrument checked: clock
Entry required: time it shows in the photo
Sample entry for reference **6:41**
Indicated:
**7:37**
